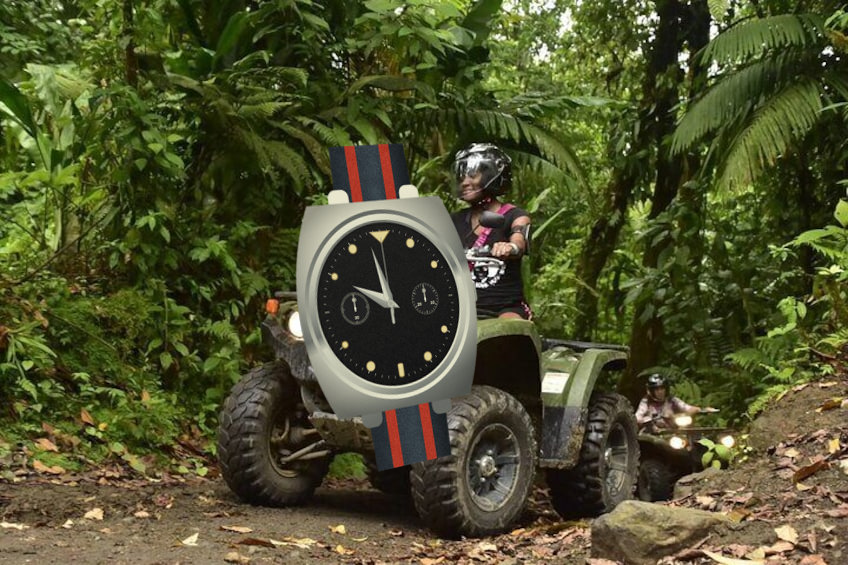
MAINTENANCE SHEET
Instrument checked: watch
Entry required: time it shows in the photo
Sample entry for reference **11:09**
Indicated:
**9:58**
